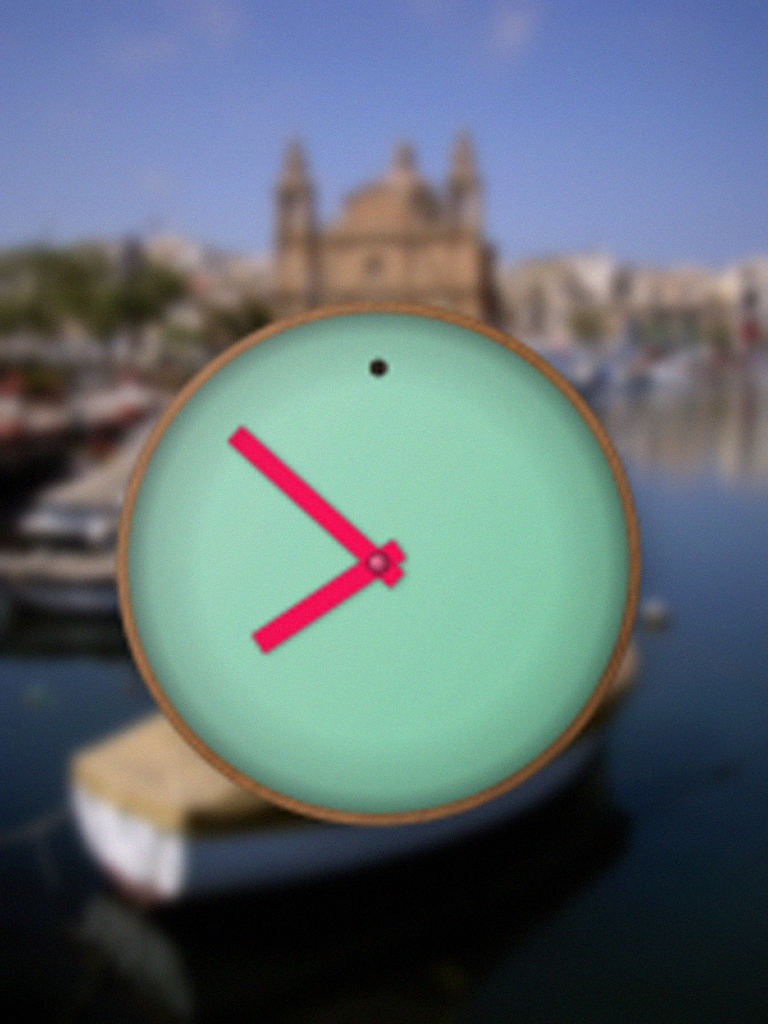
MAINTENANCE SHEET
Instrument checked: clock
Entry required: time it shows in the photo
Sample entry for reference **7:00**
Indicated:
**7:52**
